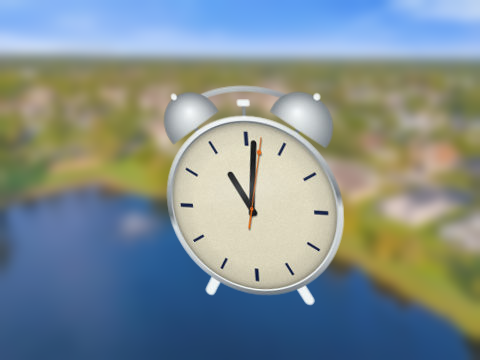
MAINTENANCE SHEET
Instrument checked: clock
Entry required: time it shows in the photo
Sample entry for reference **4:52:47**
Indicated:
**11:01:02**
